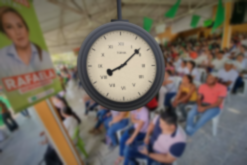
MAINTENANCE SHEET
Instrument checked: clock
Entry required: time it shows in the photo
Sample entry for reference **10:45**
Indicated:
**8:08**
